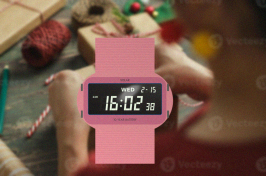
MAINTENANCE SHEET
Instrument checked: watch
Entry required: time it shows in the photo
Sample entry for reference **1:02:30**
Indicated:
**16:02:38**
